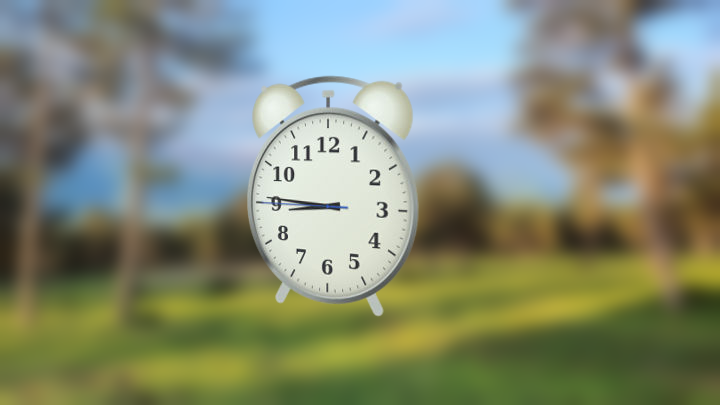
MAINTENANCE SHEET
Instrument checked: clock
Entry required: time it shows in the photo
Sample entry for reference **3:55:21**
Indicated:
**8:45:45**
